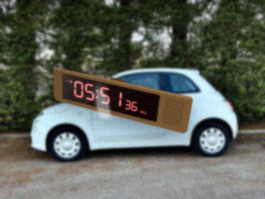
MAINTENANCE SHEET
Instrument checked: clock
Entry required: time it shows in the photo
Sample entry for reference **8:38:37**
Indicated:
**5:51:36**
